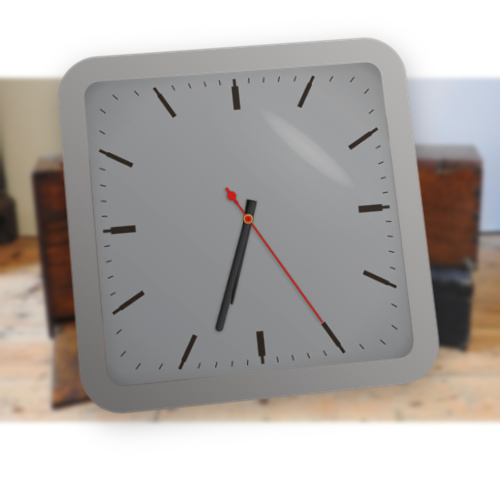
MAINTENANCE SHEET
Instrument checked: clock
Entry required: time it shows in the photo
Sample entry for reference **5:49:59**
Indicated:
**6:33:25**
